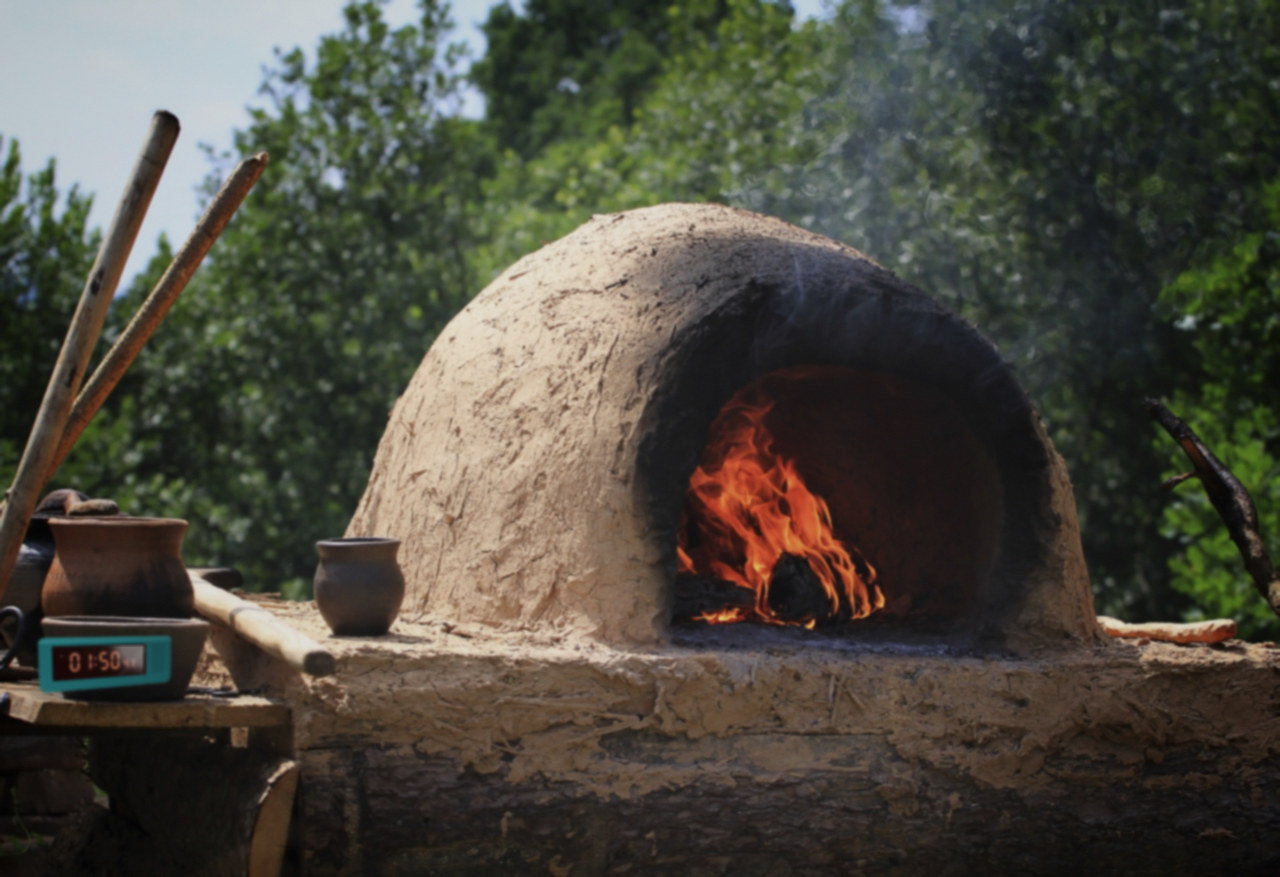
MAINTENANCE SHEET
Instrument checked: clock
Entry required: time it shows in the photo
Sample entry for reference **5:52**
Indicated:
**1:50**
